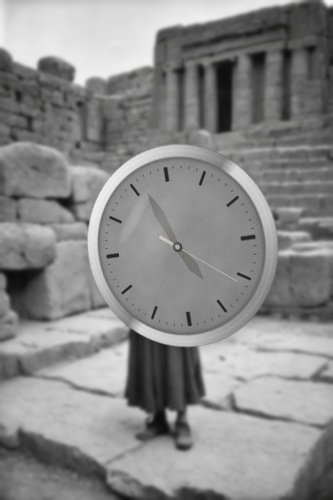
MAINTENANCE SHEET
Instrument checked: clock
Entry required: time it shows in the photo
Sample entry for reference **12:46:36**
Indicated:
**4:56:21**
